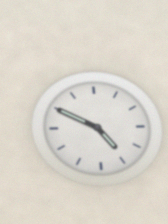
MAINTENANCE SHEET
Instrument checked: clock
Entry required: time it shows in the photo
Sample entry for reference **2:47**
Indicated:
**4:50**
